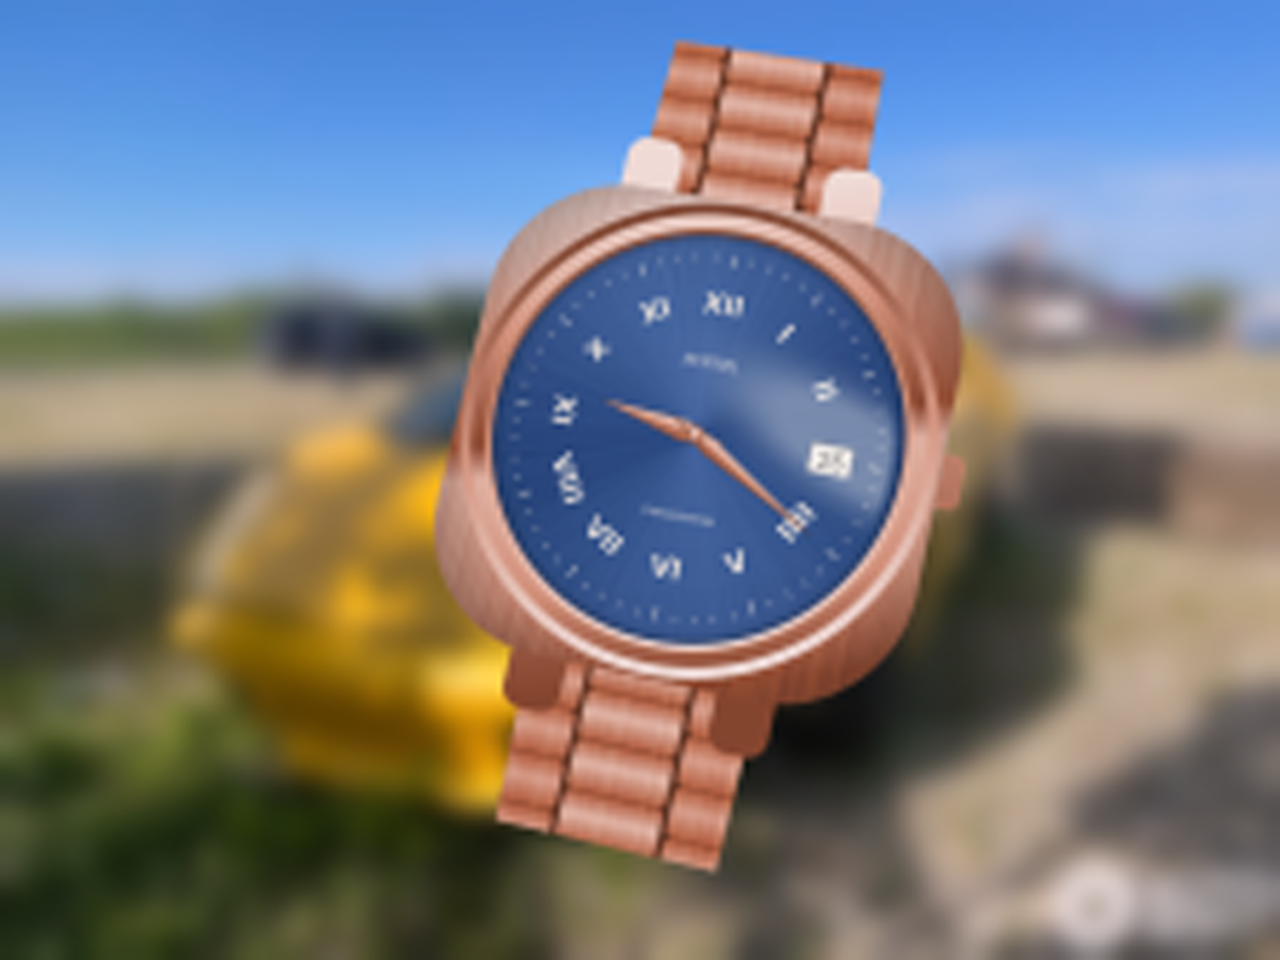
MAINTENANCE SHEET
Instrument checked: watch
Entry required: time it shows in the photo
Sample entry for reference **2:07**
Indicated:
**9:20**
